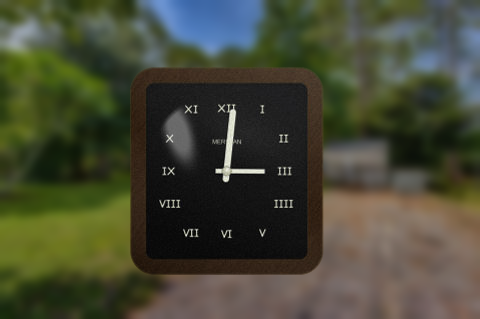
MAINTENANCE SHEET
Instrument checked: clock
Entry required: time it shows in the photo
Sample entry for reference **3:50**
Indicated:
**3:01**
